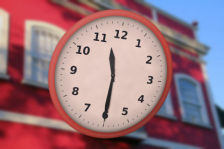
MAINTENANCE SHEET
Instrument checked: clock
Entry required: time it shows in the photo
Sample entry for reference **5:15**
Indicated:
**11:30**
